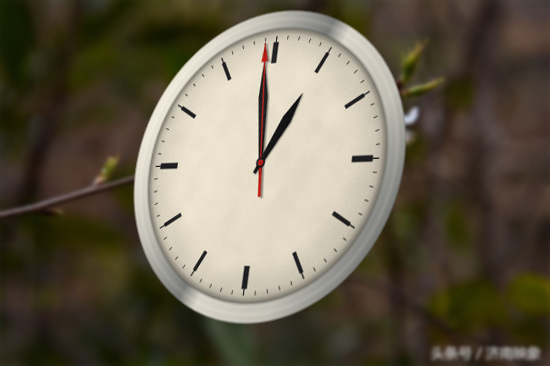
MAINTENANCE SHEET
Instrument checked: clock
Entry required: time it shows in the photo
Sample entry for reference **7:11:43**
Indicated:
**12:58:59**
